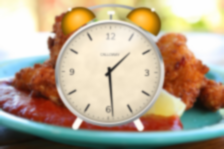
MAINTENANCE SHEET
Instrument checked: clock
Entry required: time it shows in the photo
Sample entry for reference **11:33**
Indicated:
**1:29**
